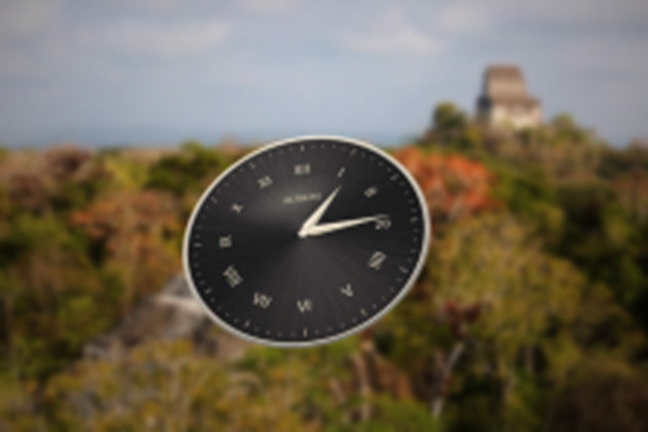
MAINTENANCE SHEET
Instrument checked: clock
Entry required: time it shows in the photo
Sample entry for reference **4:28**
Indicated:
**1:14**
